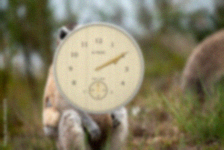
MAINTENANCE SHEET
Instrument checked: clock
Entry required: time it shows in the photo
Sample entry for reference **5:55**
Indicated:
**2:10**
